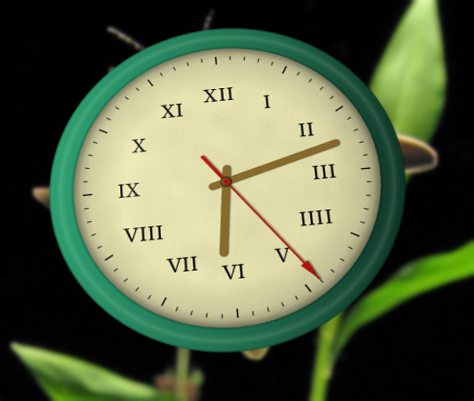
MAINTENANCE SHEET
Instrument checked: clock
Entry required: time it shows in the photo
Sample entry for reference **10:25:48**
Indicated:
**6:12:24**
